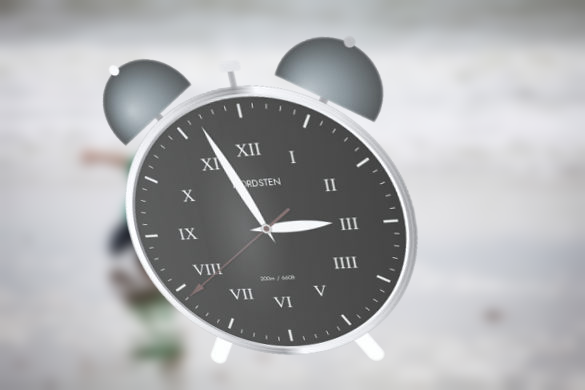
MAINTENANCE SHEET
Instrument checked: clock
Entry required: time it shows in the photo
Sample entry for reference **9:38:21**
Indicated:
**2:56:39**
